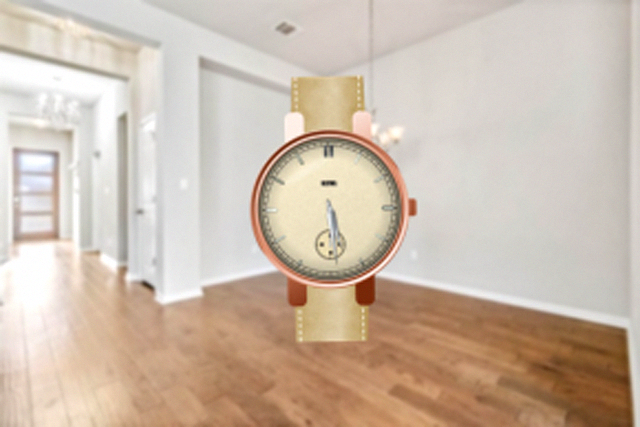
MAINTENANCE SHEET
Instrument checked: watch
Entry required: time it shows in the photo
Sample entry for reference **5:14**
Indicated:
**5:29**
